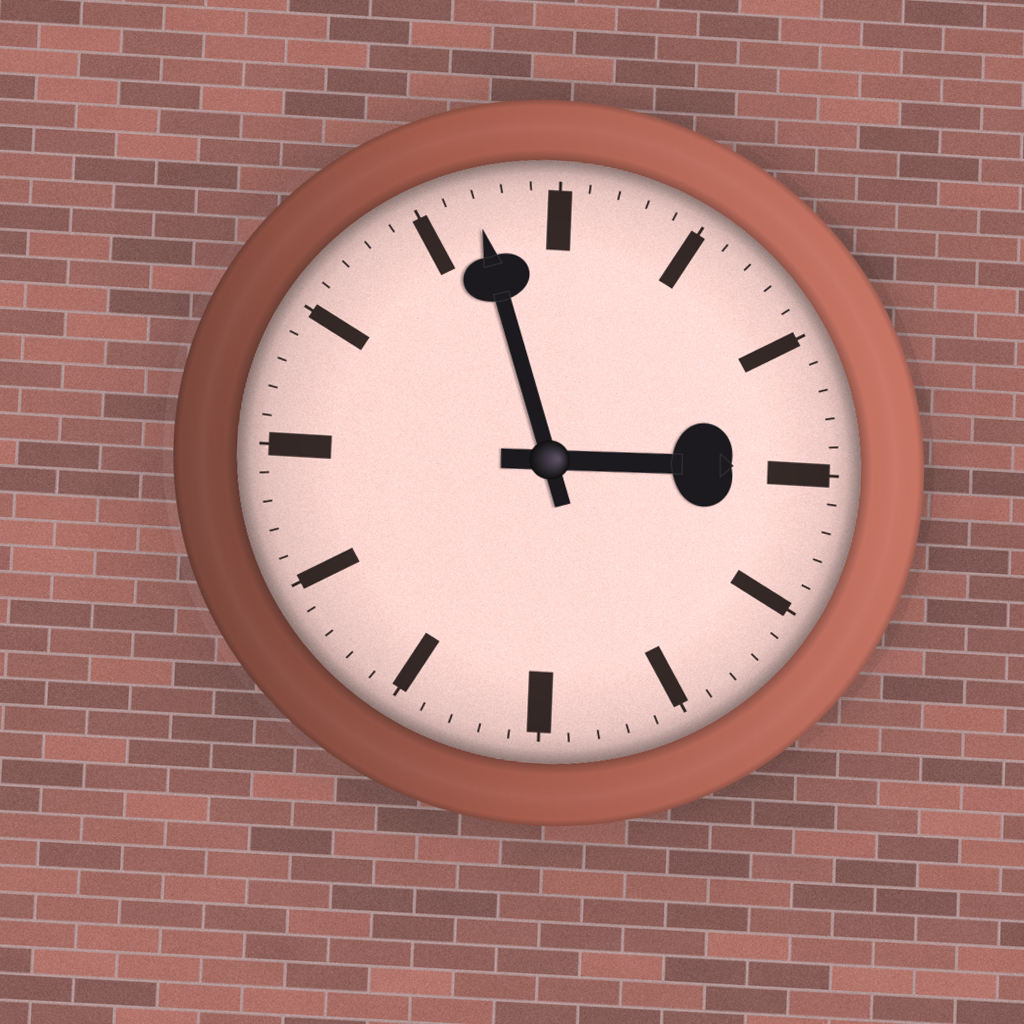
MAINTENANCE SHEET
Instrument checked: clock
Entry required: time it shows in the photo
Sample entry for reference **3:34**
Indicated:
**2:57**
